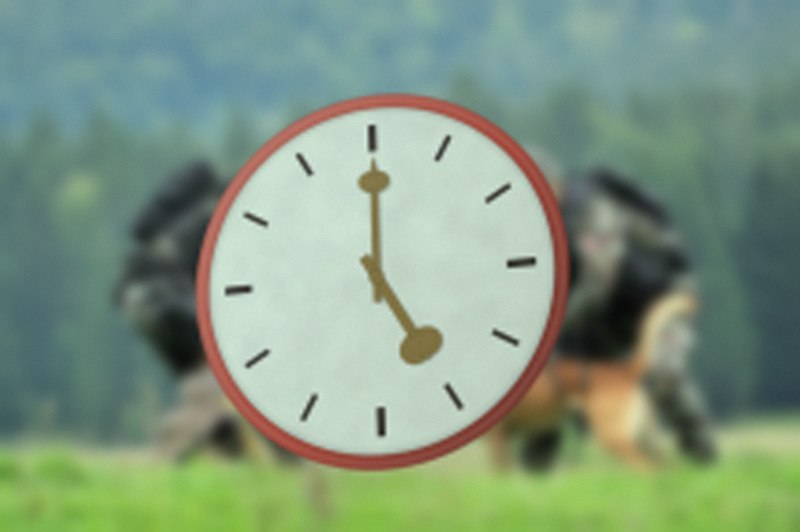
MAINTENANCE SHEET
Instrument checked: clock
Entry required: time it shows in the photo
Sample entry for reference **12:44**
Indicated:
**5:00**
